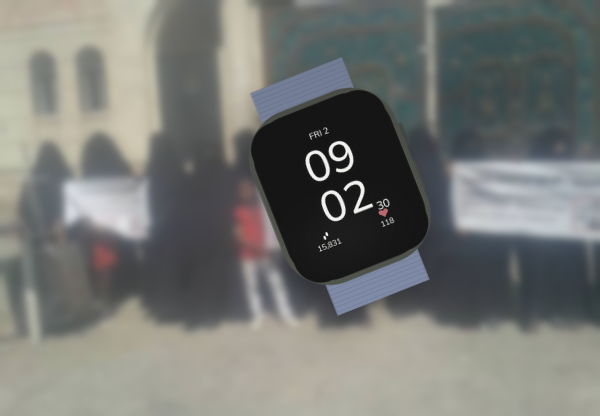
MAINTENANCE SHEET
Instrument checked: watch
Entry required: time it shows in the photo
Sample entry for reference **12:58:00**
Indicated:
**9:02:30**
